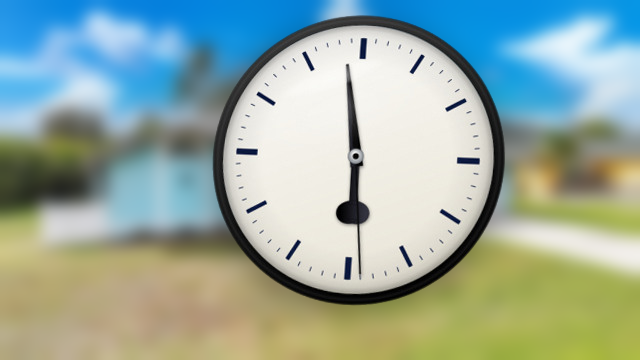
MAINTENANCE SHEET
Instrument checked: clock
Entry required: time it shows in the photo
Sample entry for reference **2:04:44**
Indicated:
**5:58:29**
